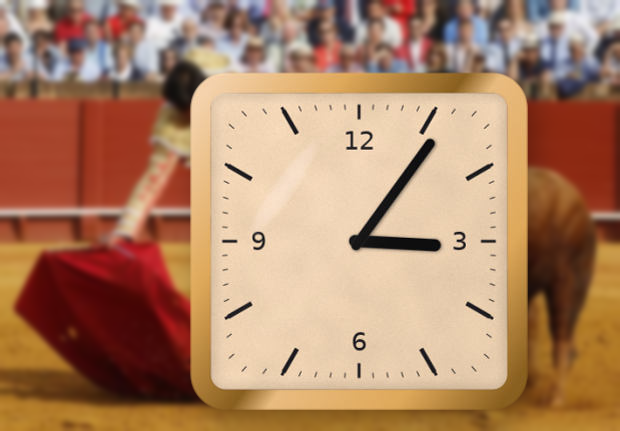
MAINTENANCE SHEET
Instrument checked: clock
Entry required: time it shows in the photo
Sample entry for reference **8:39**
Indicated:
**3:06**
